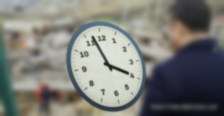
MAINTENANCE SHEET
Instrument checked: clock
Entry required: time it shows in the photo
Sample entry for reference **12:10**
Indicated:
**3:57**
